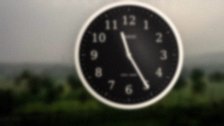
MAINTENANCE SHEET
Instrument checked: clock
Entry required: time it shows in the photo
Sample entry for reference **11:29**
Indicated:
**11:25**
